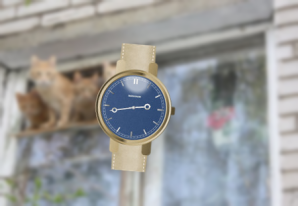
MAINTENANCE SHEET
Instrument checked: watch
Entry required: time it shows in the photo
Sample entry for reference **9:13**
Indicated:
**2:43**
